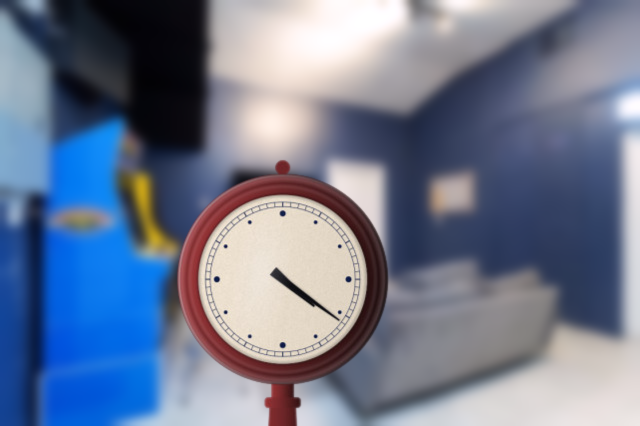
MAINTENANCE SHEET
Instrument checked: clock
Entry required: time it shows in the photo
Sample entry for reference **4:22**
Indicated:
**4:21**
